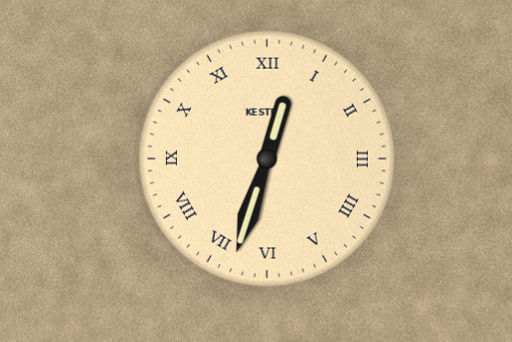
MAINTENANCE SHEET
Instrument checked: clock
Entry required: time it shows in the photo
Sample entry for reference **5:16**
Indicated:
**12:33**
